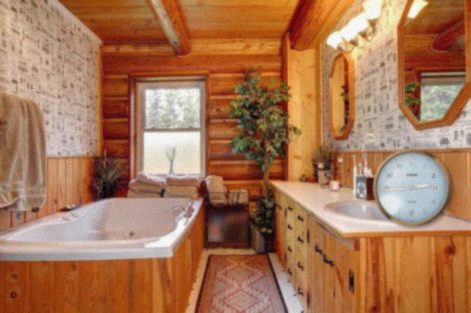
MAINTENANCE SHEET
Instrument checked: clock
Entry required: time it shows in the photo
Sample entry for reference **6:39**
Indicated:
**2:44**
